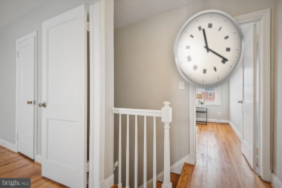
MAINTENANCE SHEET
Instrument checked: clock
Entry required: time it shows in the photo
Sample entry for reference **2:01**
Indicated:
**11:19**
